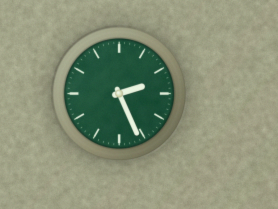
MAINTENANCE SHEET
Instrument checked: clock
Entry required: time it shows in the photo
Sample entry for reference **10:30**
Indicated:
**2:26**
